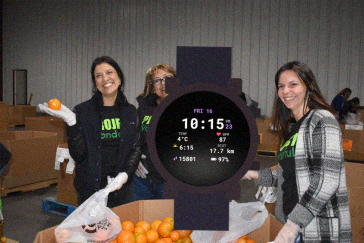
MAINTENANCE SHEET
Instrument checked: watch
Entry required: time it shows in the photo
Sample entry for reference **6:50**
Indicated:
**10:15**
